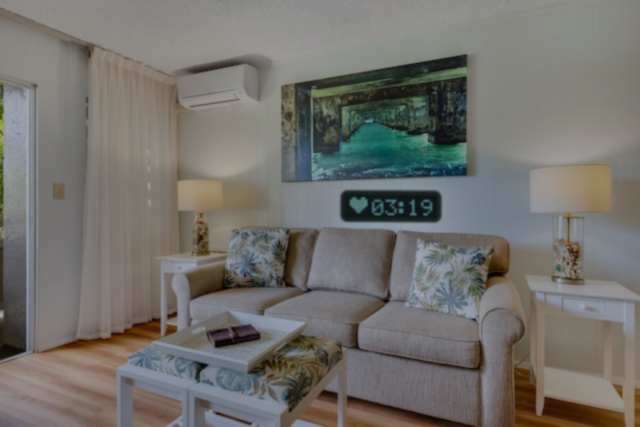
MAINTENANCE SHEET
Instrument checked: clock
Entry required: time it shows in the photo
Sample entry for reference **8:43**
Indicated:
**3:19**
